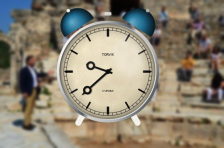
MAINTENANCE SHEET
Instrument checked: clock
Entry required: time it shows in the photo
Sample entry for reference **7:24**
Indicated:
**9:38**
